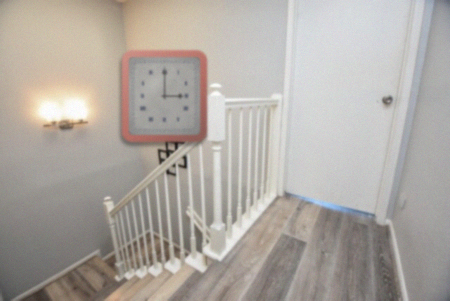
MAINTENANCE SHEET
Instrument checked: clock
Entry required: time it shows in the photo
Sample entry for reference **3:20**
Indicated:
**3:00**
